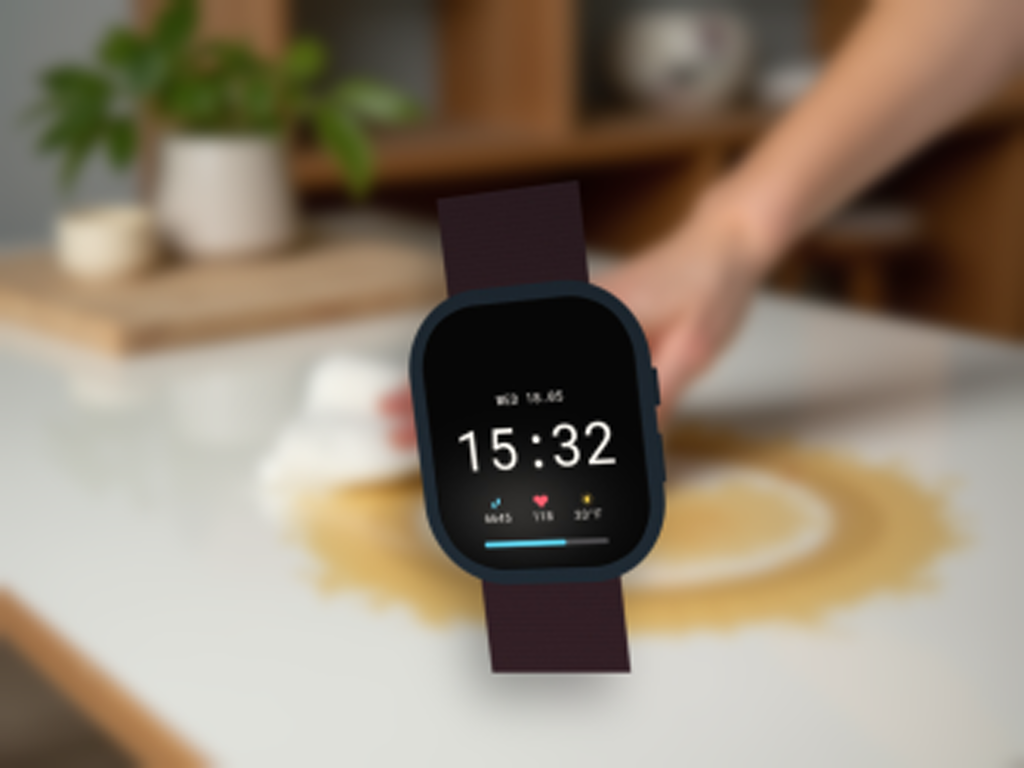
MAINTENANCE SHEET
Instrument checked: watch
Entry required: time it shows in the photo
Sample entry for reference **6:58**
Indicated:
**15:32**
